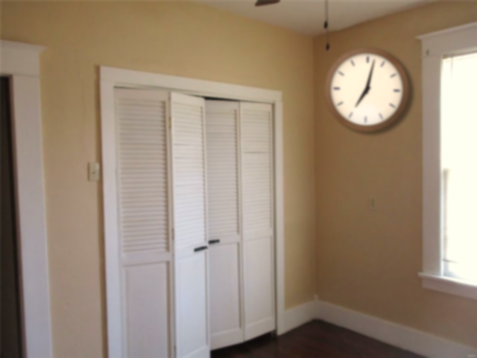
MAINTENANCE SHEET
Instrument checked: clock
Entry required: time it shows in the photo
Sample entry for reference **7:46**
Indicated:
**7:02**
